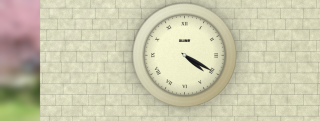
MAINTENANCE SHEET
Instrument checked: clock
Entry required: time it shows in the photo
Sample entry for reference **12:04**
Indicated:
**4:20**
